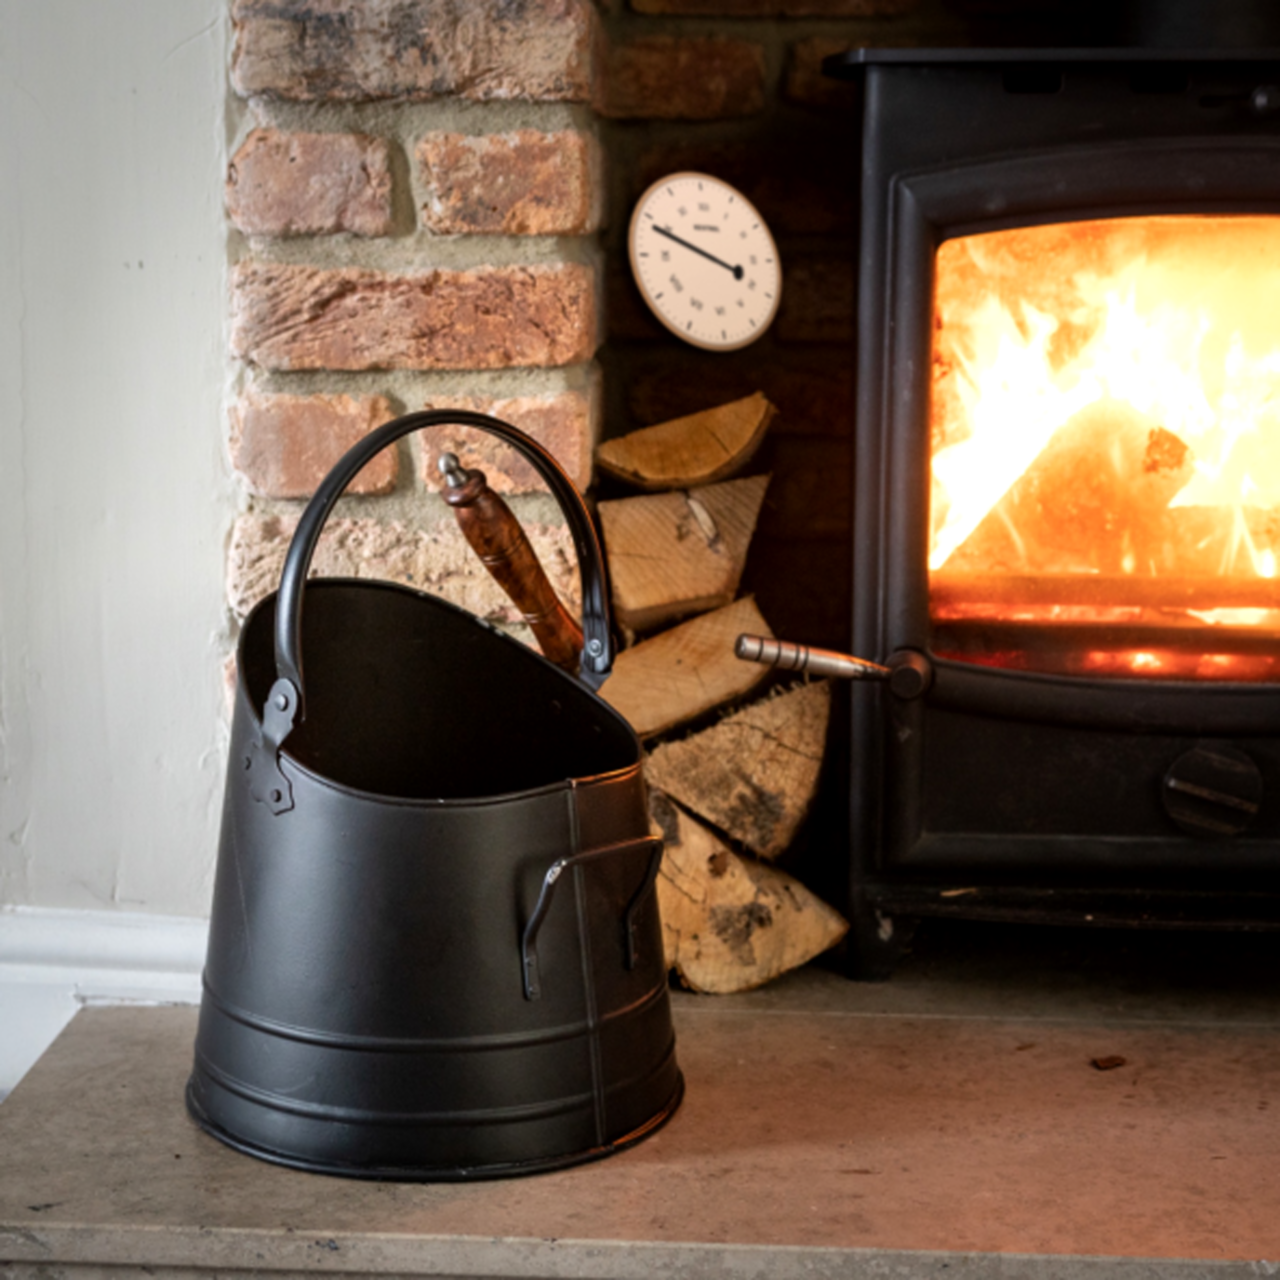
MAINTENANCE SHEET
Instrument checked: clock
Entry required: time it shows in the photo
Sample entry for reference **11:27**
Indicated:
**3:49**
